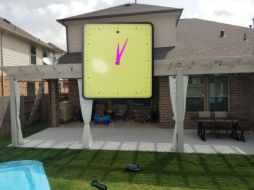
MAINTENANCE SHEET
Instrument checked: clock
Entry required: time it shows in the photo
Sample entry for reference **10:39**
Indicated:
**12:04**
